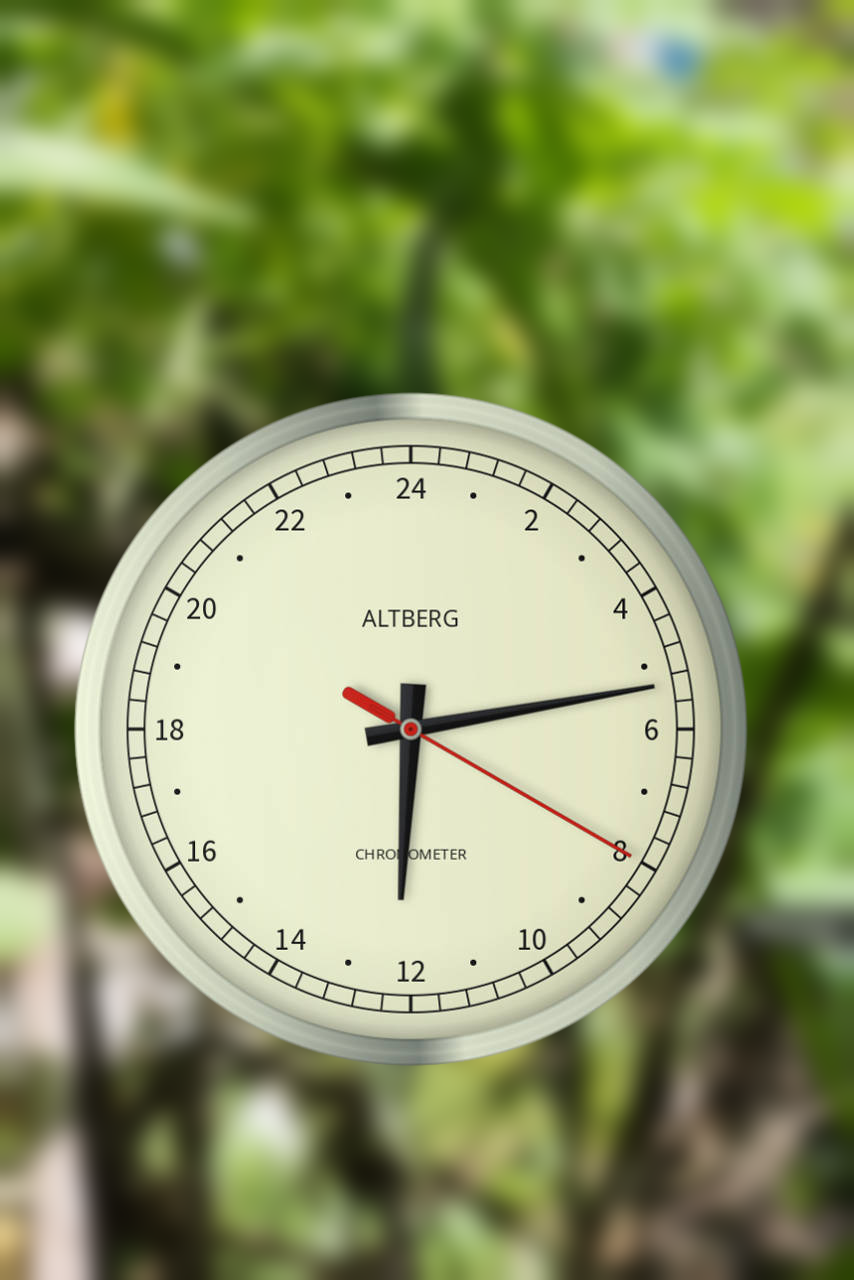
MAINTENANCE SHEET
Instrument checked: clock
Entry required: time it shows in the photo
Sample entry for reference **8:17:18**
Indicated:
**12:13:20**
